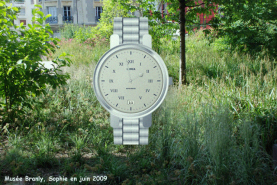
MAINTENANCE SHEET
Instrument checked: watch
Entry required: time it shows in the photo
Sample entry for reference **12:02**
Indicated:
**1:58**
